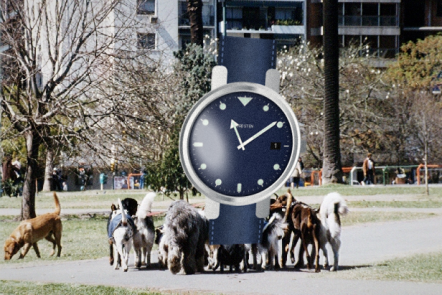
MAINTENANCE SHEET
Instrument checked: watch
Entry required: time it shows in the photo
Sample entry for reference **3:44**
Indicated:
**11:09**
